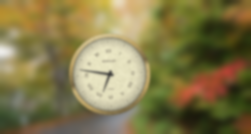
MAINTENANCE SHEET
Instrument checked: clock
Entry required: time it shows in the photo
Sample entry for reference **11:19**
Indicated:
**6:47**
